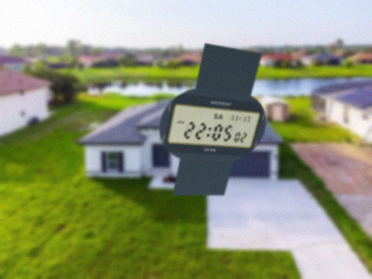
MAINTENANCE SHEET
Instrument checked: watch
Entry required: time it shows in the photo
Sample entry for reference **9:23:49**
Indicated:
**22:05:02**
